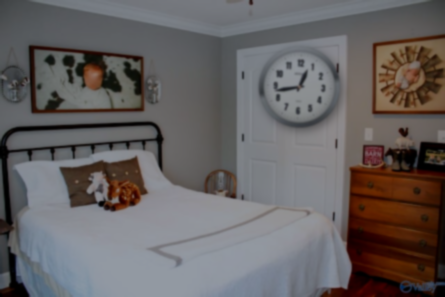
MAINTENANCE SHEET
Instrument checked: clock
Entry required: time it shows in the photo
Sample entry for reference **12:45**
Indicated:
**12:43**
